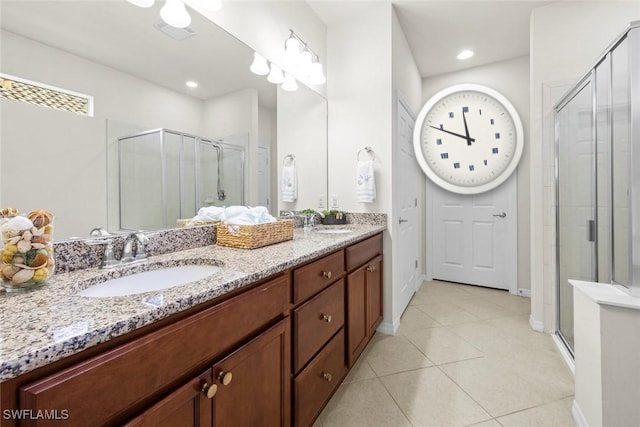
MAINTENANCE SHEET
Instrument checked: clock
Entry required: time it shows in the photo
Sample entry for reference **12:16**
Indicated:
**11:49**
